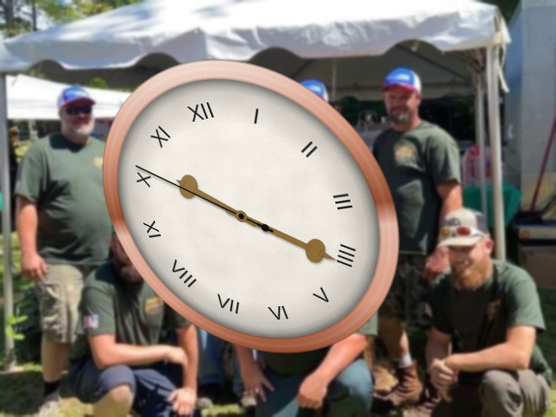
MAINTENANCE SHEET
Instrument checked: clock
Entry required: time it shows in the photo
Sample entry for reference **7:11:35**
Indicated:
**10:20:51**
